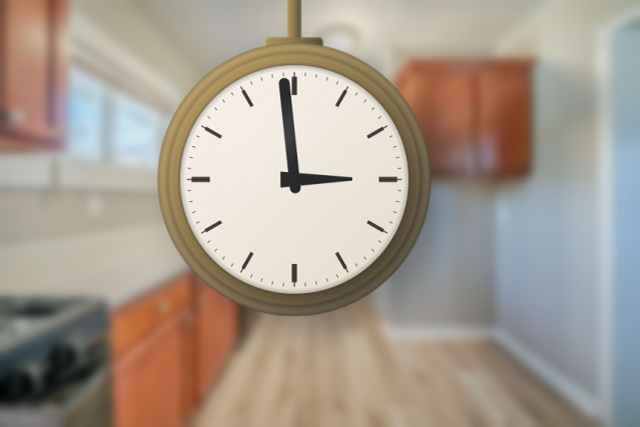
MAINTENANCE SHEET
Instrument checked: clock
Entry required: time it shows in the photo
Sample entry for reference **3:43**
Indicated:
**2:59**
